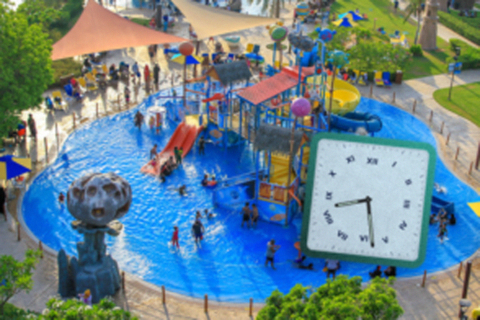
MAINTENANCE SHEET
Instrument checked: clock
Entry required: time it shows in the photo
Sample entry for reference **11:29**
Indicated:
**8:28**
